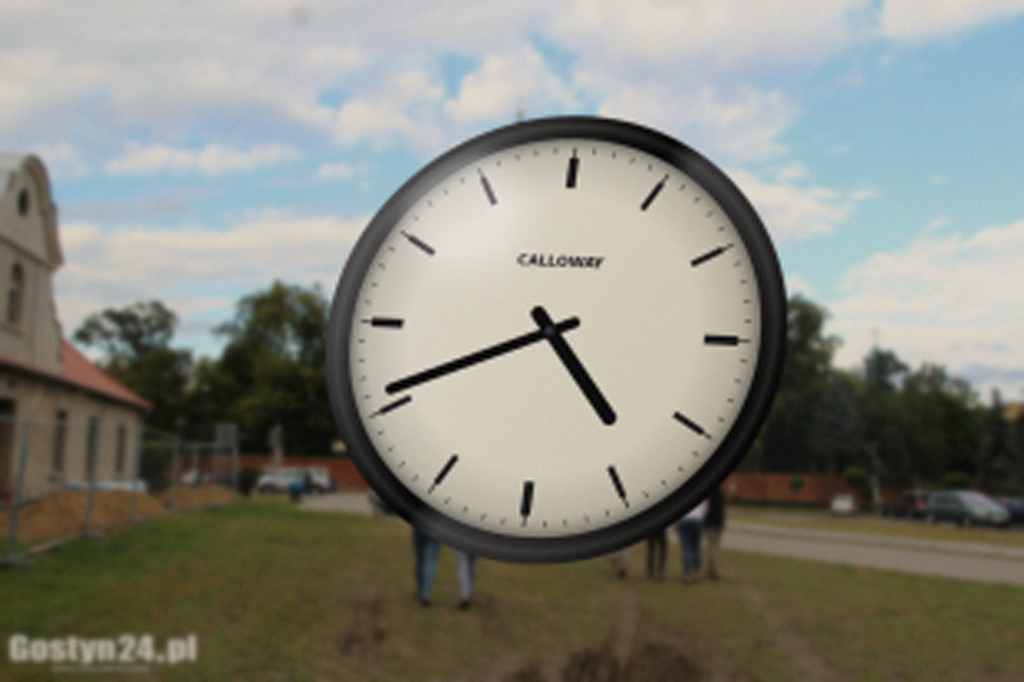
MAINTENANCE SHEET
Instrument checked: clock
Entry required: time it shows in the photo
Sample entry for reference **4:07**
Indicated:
**4:41**
